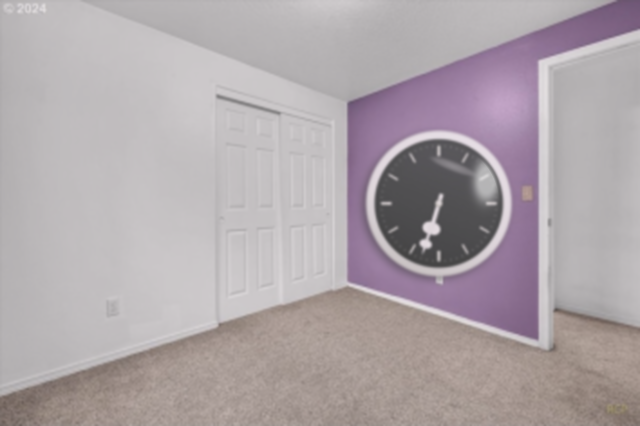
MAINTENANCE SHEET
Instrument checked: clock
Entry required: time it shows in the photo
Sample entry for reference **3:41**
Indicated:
**6:33**
